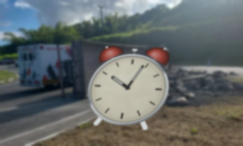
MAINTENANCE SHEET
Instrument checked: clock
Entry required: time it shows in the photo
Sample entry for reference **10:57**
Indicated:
**10:04**
